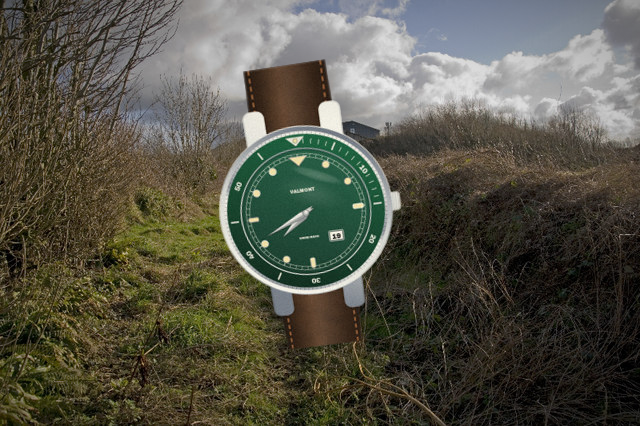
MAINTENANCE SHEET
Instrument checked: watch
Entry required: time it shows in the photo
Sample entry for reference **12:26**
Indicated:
**7:41**
